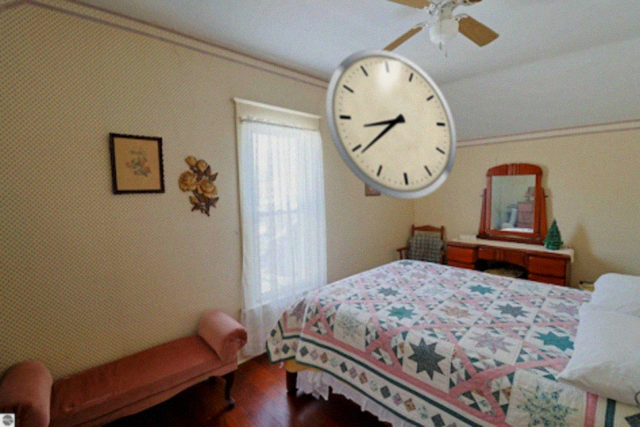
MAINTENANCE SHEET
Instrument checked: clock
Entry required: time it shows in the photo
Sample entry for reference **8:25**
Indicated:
**8:39**
